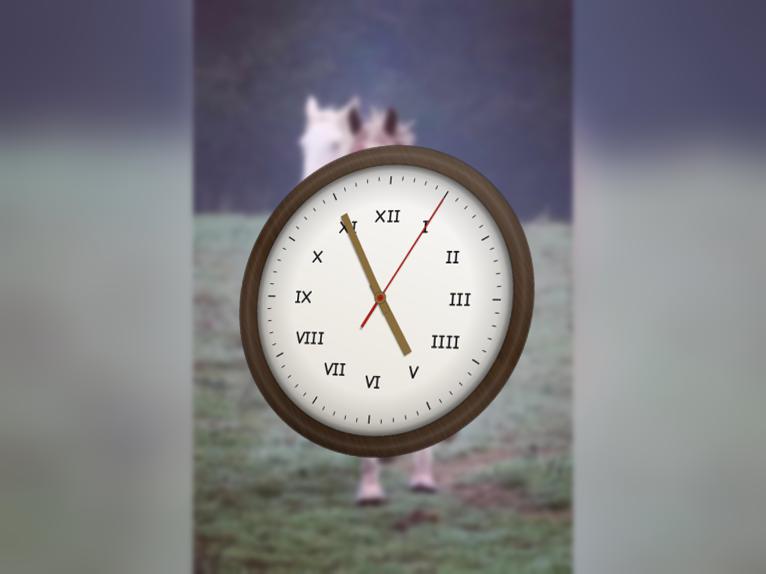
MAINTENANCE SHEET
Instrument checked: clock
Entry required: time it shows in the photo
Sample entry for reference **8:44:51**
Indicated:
**4:55:05**
